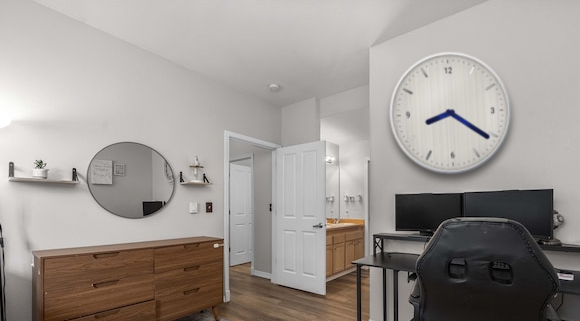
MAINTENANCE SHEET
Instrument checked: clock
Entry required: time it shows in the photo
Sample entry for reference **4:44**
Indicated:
**8:21**
